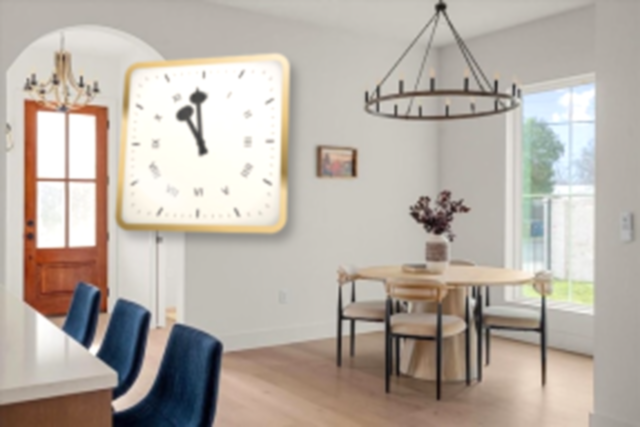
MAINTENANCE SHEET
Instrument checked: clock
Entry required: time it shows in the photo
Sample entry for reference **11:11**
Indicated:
**10:59**
